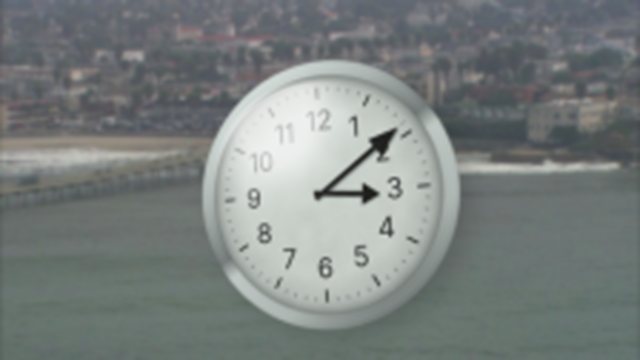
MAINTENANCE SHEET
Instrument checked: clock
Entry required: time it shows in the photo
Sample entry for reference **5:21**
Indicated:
**3:09**
